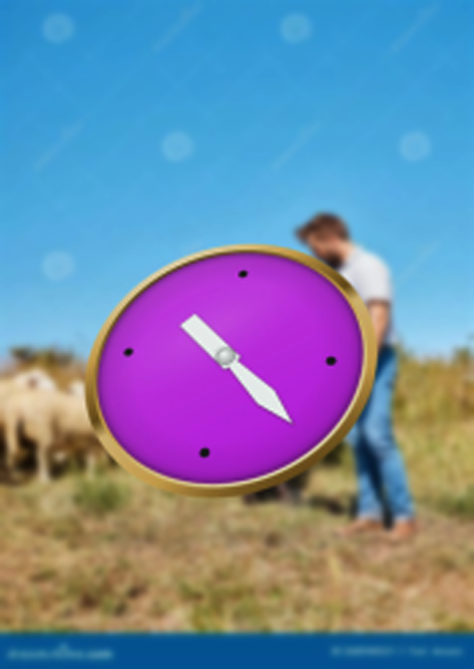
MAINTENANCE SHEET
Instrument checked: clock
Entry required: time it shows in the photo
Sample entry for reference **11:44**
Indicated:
**10:22**
